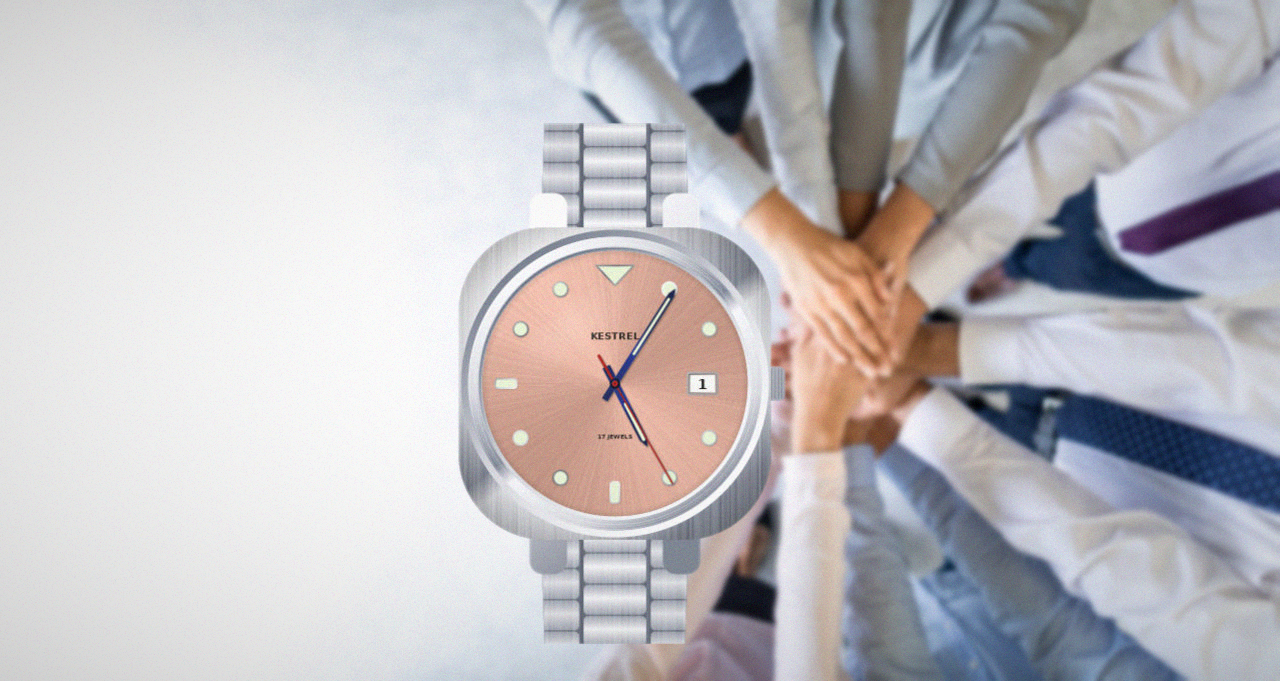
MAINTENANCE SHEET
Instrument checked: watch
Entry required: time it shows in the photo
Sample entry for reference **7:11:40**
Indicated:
**5:05:25**
